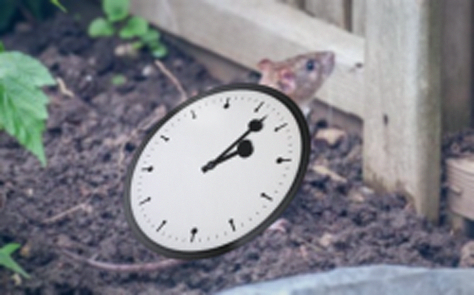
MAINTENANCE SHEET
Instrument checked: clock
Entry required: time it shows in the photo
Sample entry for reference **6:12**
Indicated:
**2:07**
